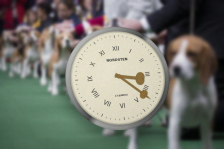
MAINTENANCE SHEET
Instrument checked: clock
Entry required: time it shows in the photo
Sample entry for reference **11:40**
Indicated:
**3:22**
